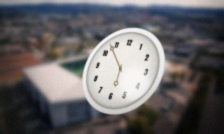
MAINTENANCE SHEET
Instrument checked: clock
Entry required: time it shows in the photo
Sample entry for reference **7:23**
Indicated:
**5:53**
